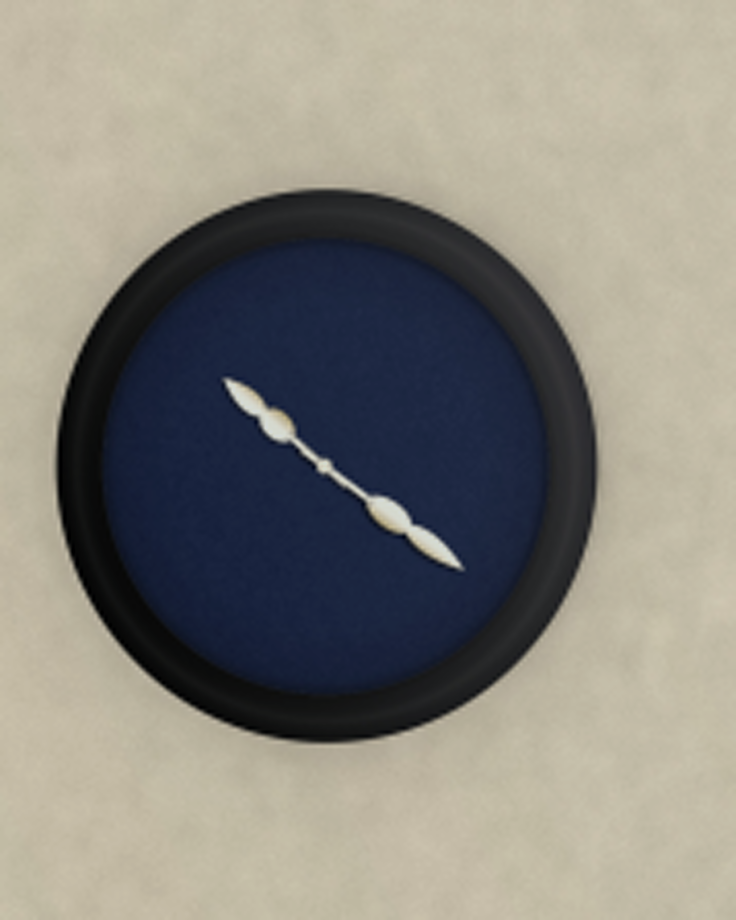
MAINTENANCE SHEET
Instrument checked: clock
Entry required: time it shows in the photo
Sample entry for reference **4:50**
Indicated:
**10:21**
